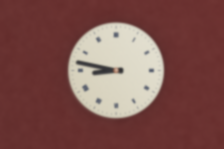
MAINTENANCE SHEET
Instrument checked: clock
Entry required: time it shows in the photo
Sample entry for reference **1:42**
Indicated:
**8:47**
